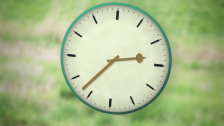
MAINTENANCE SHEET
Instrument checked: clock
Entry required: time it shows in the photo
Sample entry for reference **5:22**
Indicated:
**2:37**
